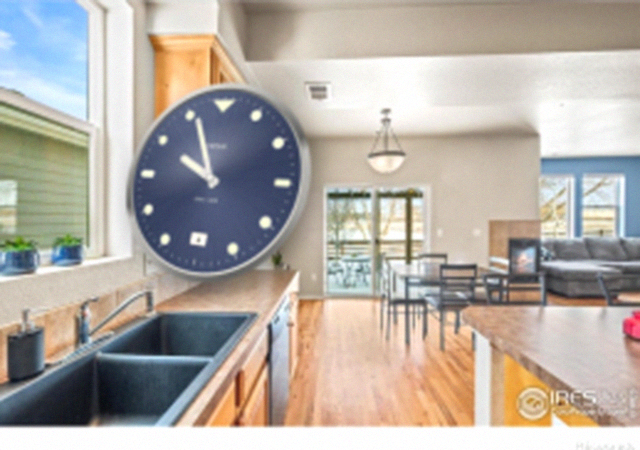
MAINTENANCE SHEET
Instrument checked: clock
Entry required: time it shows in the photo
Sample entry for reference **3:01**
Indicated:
**9:56**
